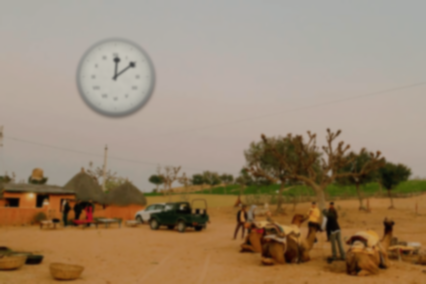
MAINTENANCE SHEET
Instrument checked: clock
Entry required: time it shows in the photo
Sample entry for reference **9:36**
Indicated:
**12:09**
